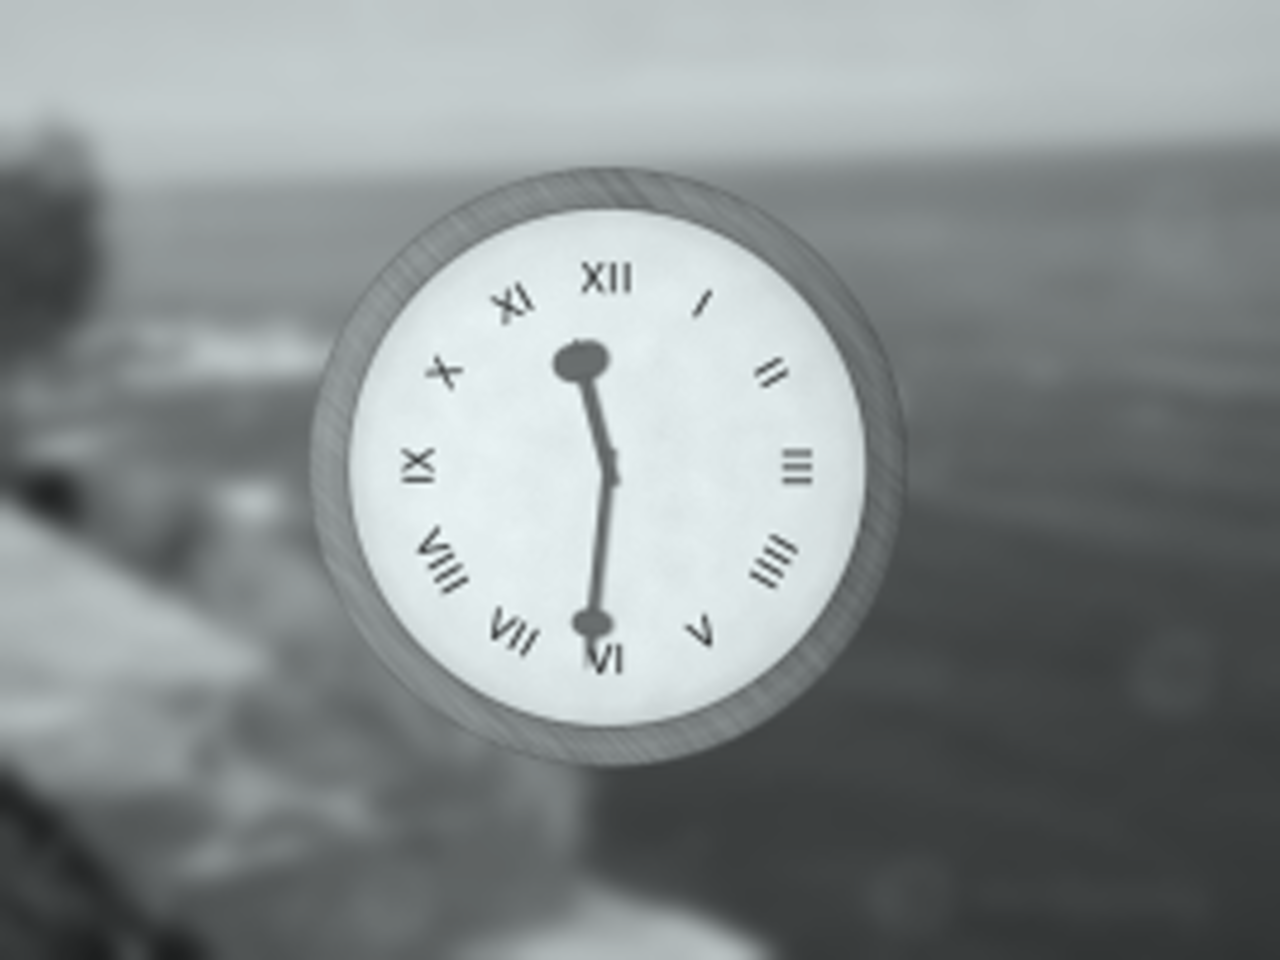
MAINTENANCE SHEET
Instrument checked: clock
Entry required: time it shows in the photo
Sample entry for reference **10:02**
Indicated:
**11:31**
